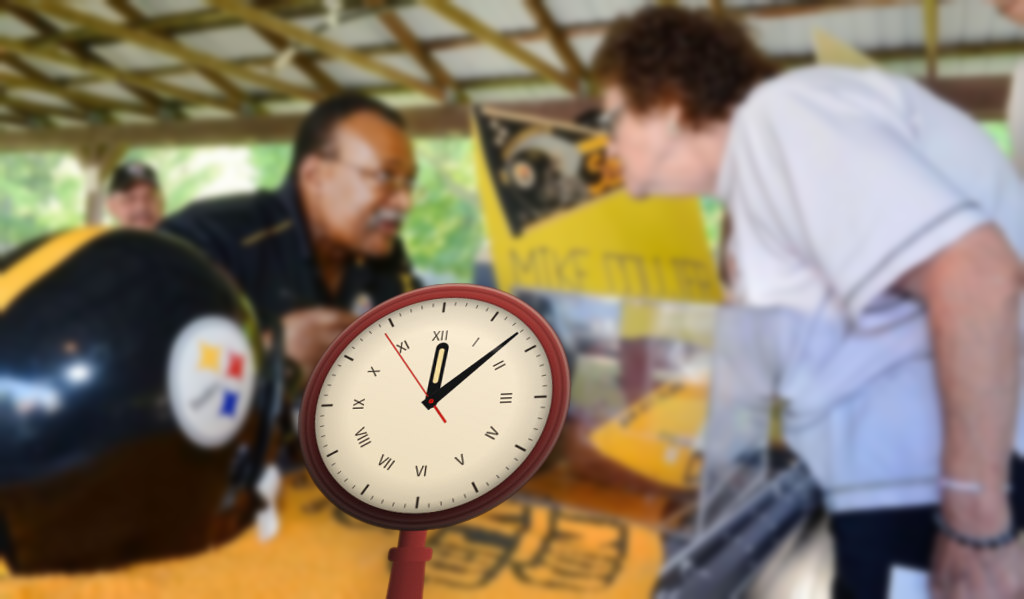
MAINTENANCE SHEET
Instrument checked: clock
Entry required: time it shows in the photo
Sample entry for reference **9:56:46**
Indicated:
**12:07:54**
